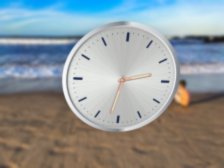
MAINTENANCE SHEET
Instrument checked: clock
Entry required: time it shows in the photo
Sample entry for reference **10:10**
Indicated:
**2:32**
